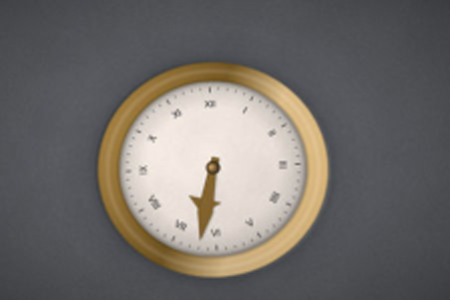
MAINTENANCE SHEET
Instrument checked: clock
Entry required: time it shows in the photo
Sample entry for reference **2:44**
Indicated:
**6:32**
